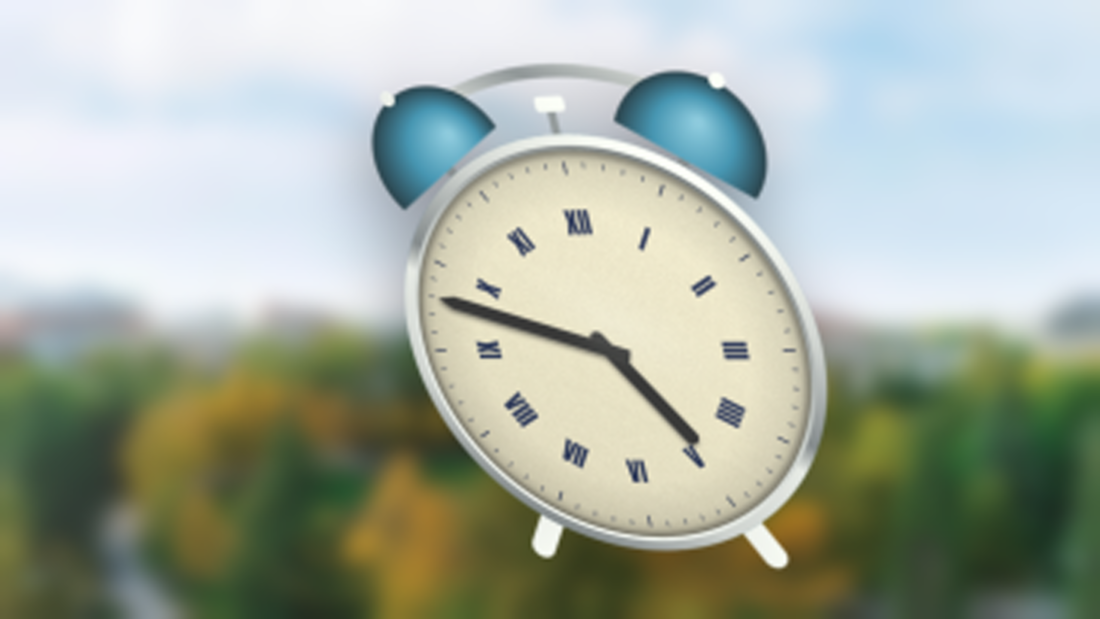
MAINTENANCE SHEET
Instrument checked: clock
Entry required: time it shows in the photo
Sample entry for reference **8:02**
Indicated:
**4:48**
